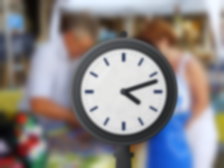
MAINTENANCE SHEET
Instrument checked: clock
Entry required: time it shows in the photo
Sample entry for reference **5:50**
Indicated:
**4:12**
